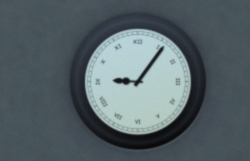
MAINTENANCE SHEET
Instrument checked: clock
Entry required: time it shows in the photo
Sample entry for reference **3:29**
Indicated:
**9:06**
